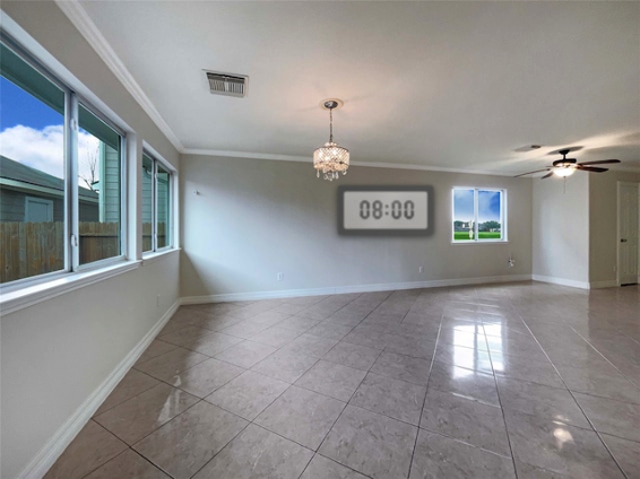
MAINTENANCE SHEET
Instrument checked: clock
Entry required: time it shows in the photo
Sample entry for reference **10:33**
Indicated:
**8:00**
